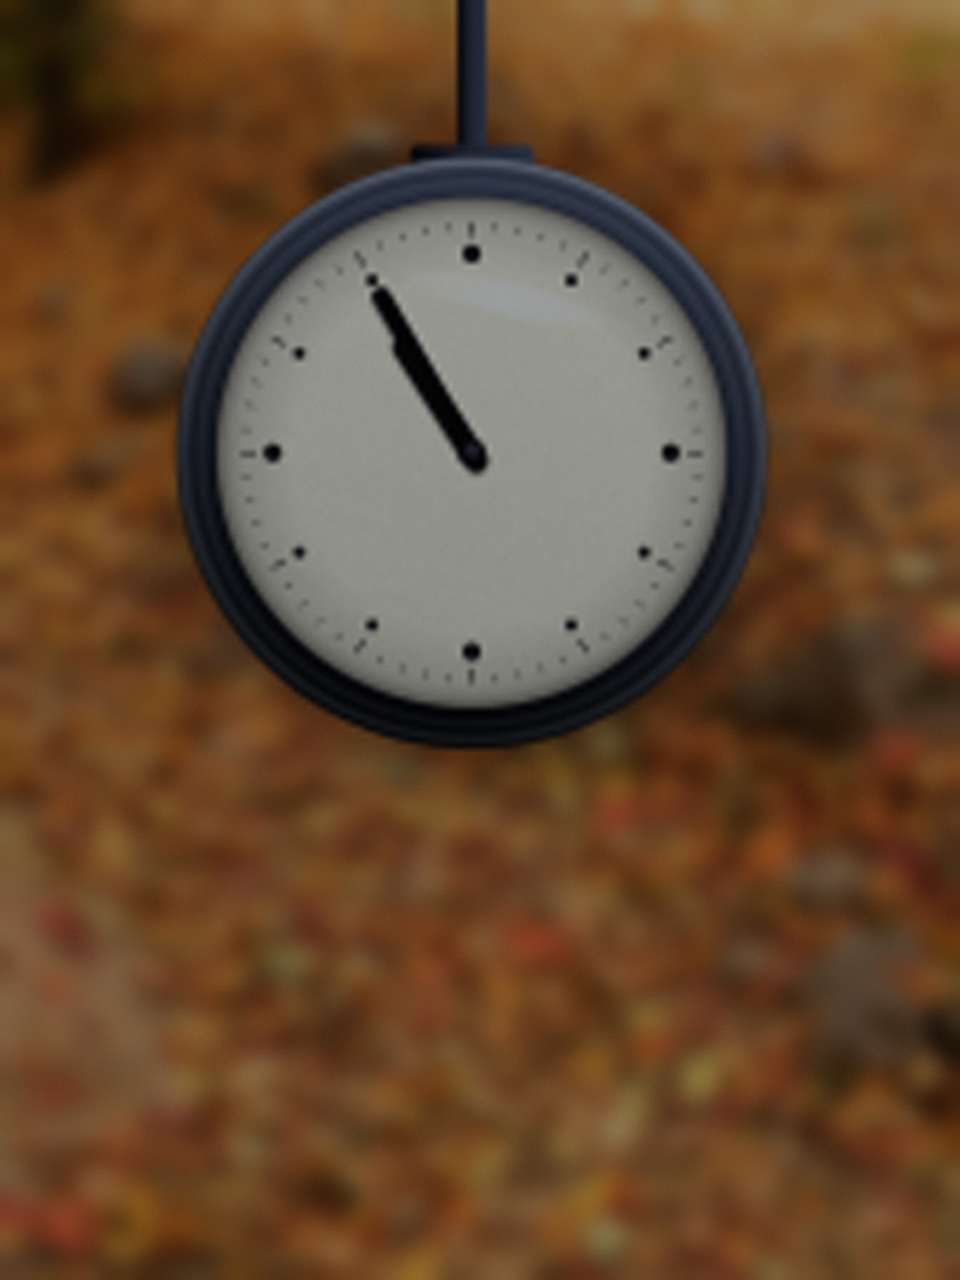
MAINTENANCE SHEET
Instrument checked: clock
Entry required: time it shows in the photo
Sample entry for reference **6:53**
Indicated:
**10:55**
